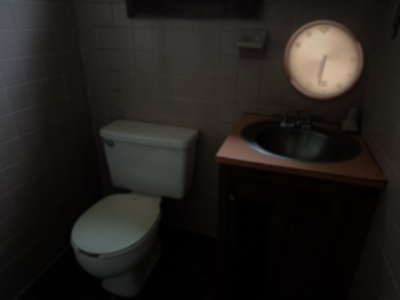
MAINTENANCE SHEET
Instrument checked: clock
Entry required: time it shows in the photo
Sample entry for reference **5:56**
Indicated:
**6:32**
